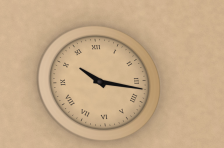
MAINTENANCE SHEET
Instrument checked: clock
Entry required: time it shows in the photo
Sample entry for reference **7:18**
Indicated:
**10:17**
